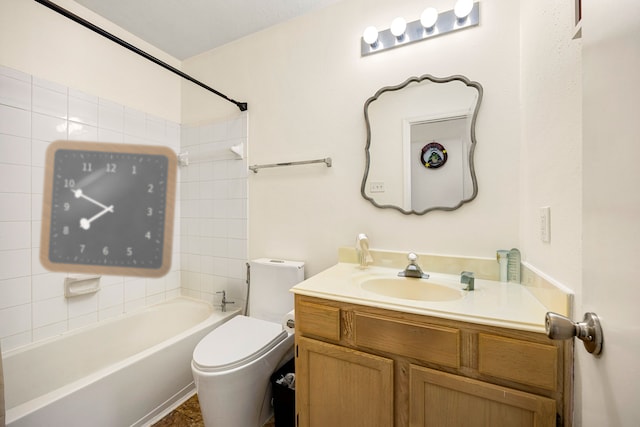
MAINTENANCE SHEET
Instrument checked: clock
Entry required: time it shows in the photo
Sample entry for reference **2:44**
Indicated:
**7:49**
